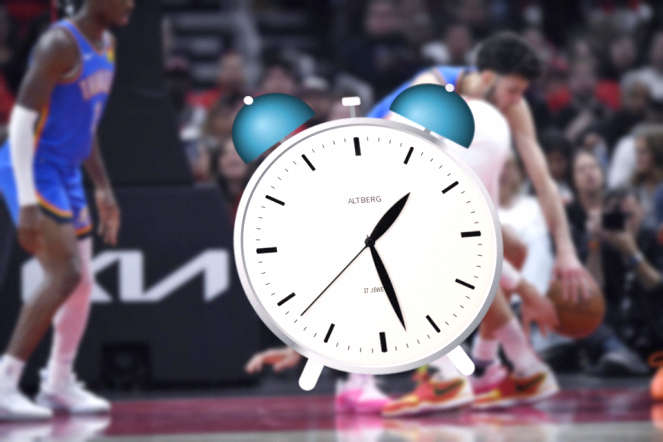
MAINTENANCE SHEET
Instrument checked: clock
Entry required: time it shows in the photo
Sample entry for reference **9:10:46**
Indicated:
**1:27:38**
